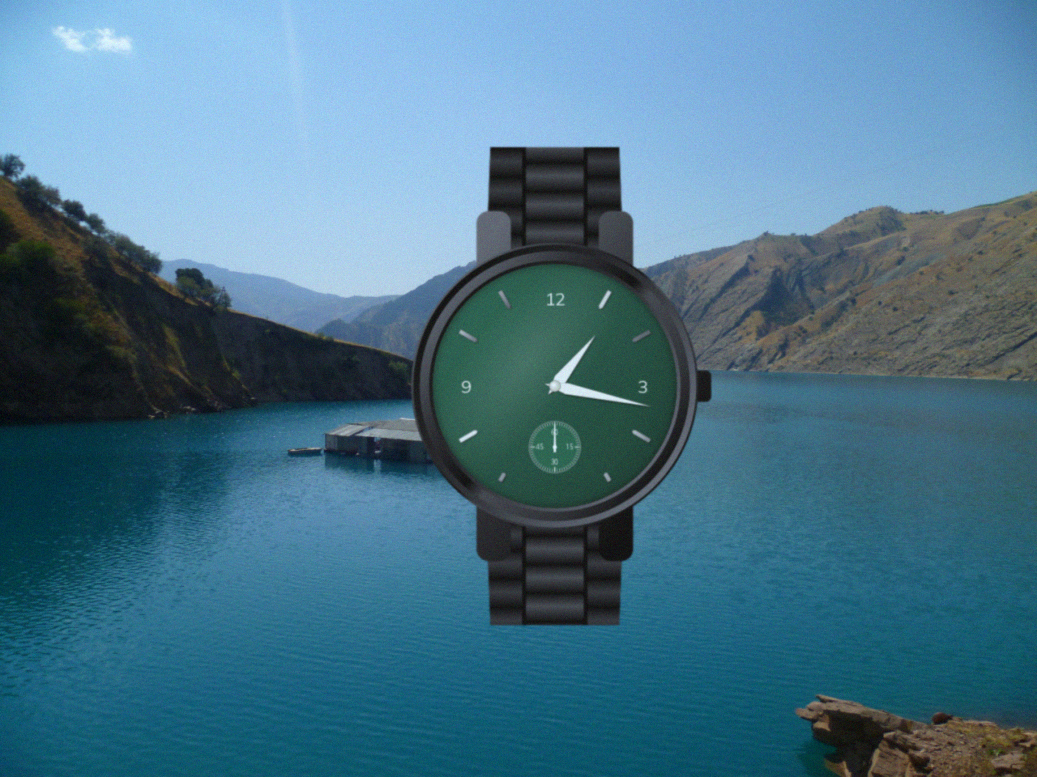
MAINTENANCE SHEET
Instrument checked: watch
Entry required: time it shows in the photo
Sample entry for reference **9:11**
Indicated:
**1:17**
